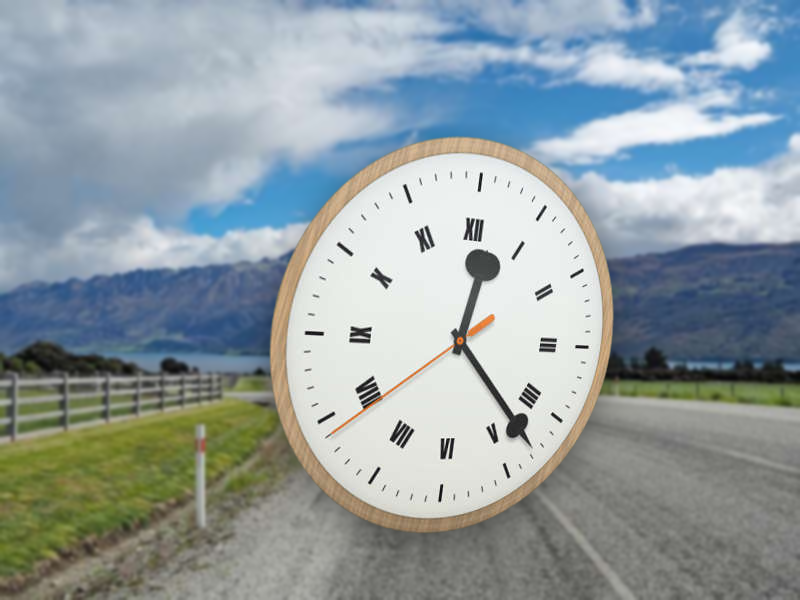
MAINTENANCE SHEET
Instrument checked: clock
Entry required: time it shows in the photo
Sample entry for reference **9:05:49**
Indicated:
**12:22:39**
